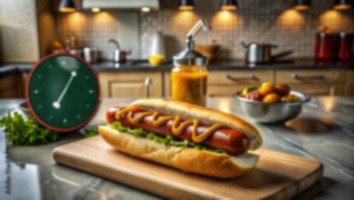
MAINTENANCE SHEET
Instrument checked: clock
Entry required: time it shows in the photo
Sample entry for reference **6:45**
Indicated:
**7:05**
